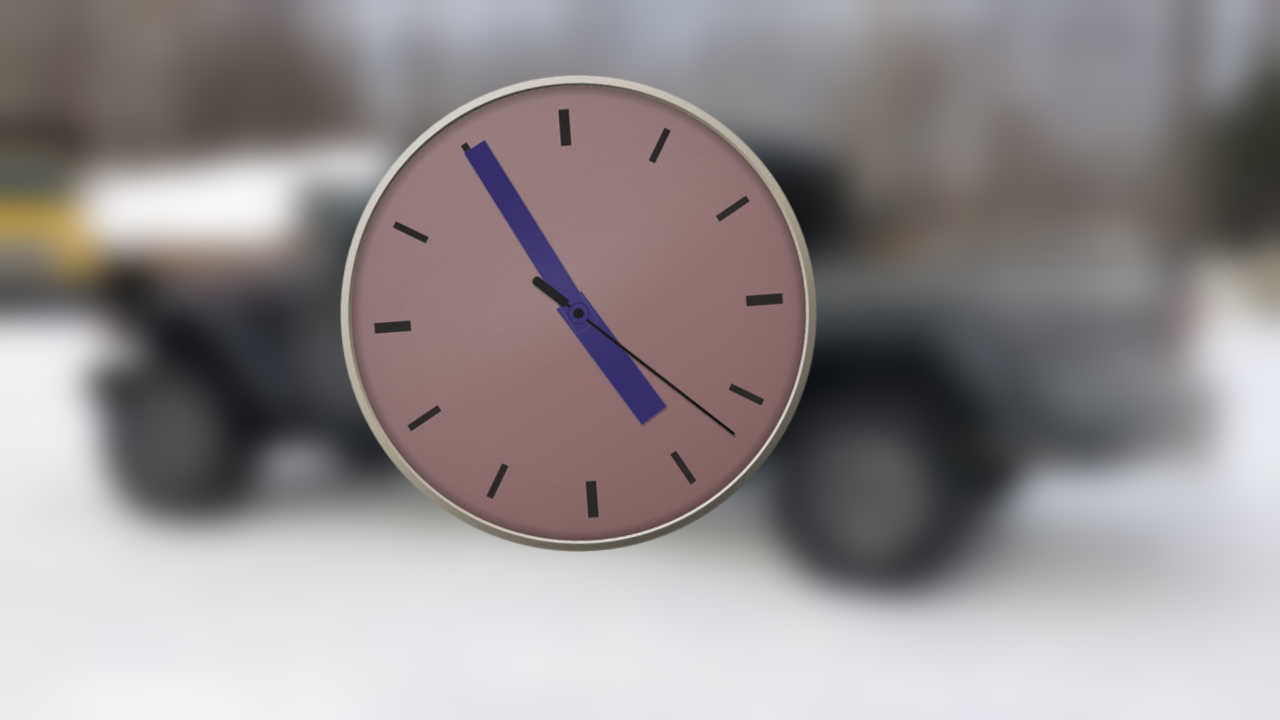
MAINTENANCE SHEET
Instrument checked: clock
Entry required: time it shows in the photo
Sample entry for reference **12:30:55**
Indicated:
**4:55:22**
